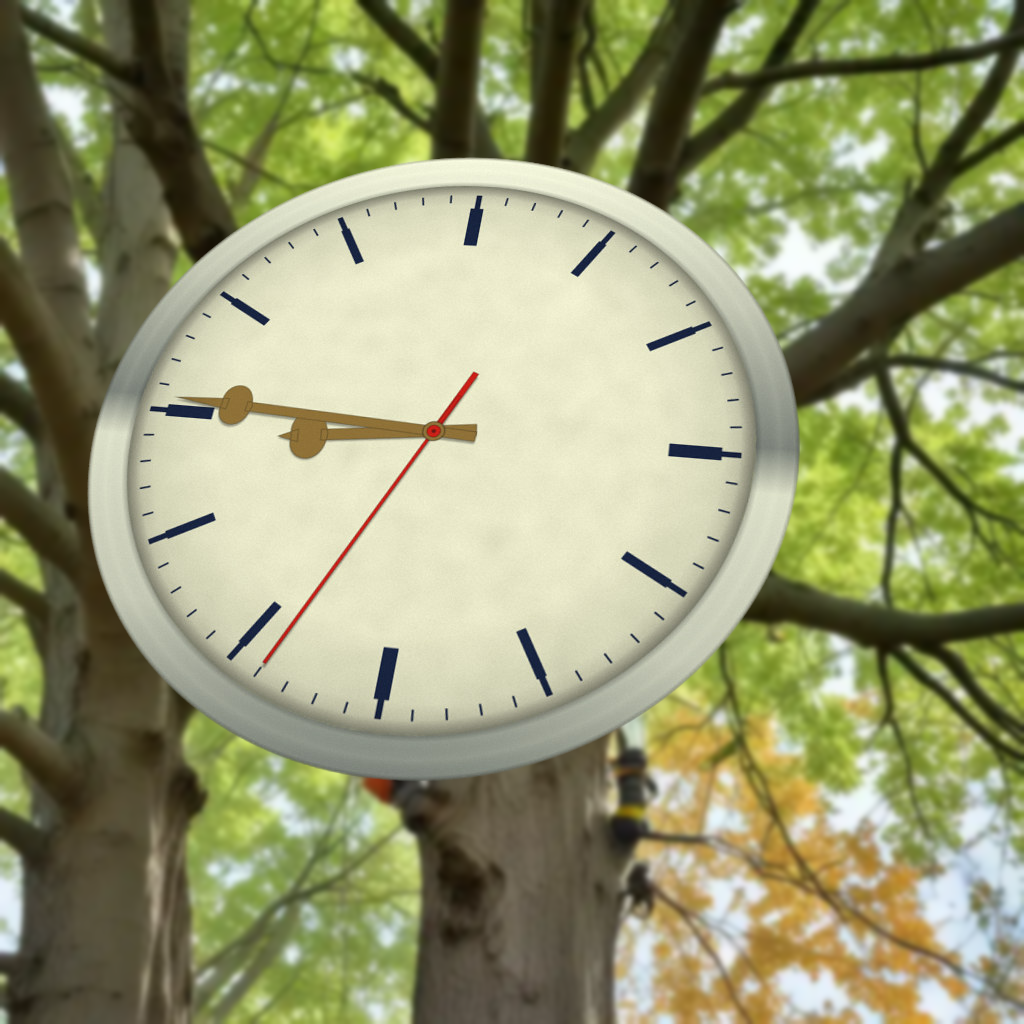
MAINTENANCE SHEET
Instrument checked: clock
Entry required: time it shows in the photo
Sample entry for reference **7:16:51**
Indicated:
**8:45:34**
